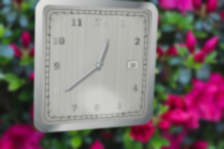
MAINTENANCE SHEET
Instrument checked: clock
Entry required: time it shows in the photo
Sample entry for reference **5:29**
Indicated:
**12:39**
